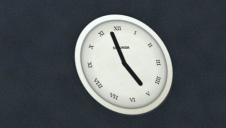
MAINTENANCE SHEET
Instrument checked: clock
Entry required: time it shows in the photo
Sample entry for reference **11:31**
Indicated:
**4:58**
